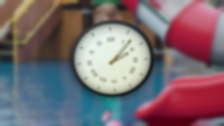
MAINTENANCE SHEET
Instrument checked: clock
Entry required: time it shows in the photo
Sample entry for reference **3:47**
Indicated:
**2:07**
